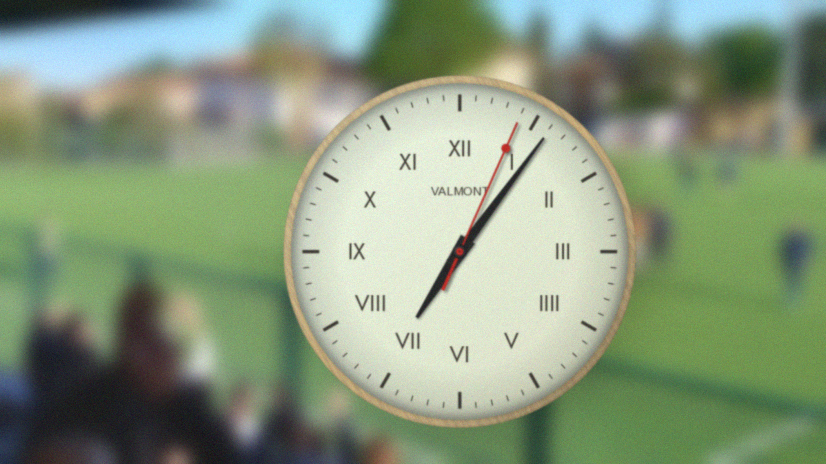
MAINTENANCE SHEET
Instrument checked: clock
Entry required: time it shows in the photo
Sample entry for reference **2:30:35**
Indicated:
**7:06:04**
